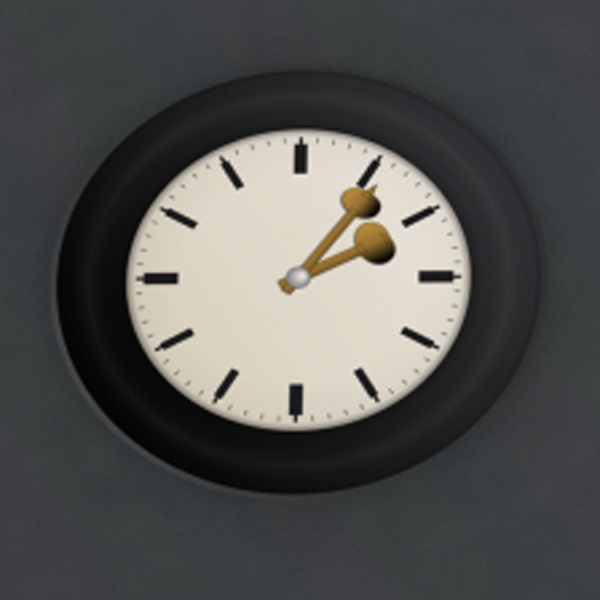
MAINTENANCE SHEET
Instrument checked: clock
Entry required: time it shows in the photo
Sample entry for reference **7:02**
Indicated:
**2:06**
